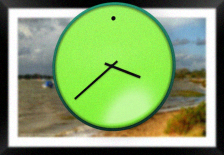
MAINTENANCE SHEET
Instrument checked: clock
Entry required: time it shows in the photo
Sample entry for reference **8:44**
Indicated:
**3:38**
